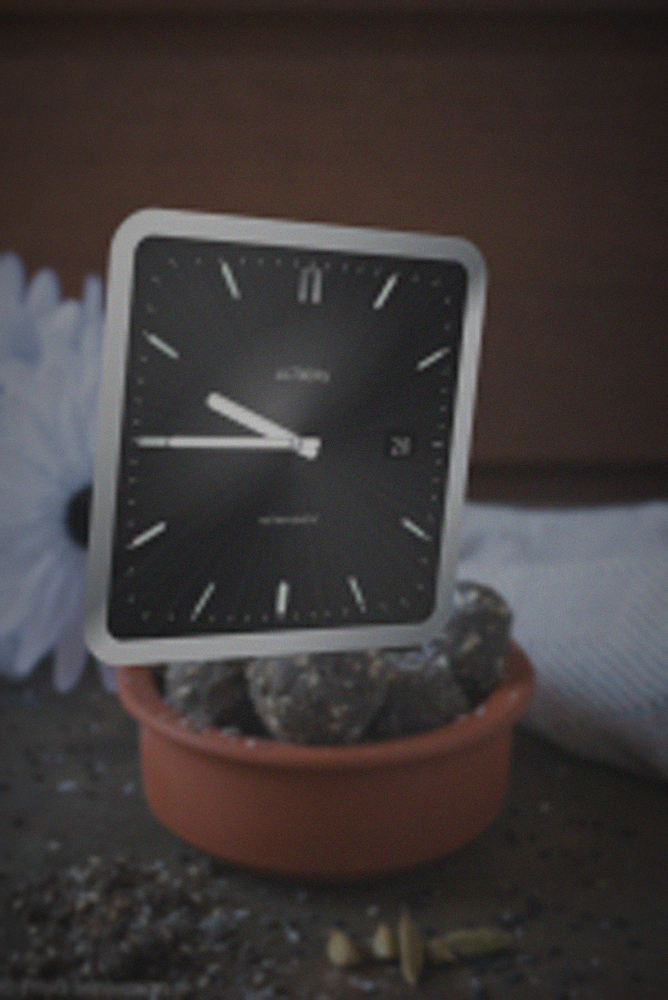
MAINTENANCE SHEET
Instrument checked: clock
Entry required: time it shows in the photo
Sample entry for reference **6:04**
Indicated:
**9:45**
